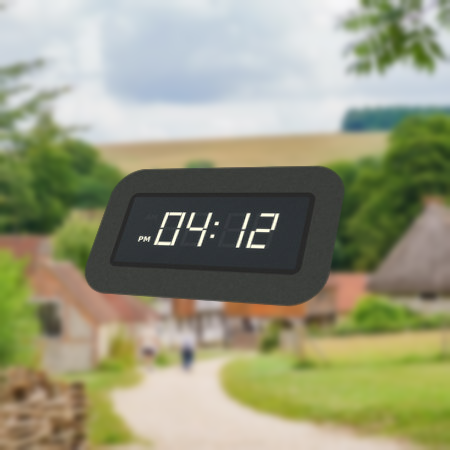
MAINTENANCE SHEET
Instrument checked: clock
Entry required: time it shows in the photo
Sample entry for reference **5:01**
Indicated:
**4:12**
